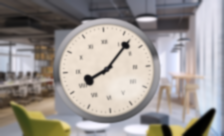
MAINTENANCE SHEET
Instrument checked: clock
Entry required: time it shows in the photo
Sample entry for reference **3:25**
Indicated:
**8:07**
